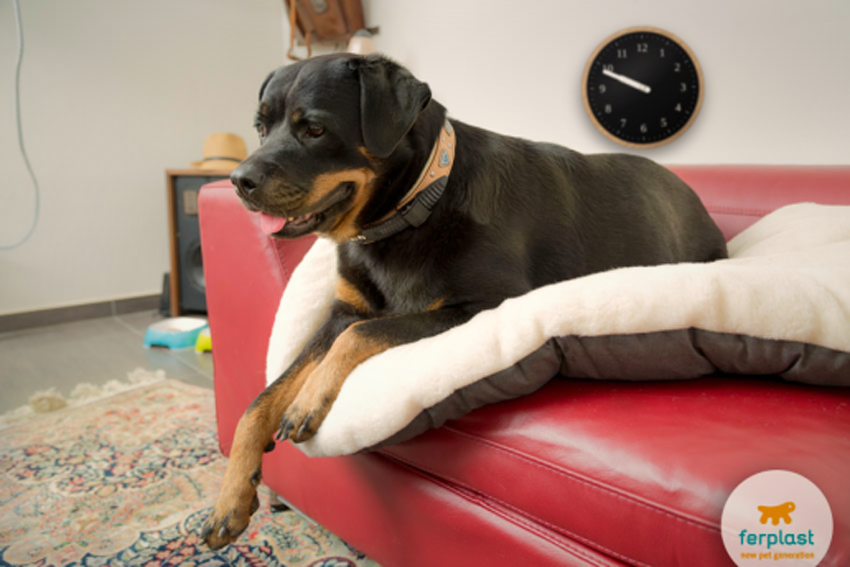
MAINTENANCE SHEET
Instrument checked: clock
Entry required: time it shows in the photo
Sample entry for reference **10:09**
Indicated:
**9:49**
